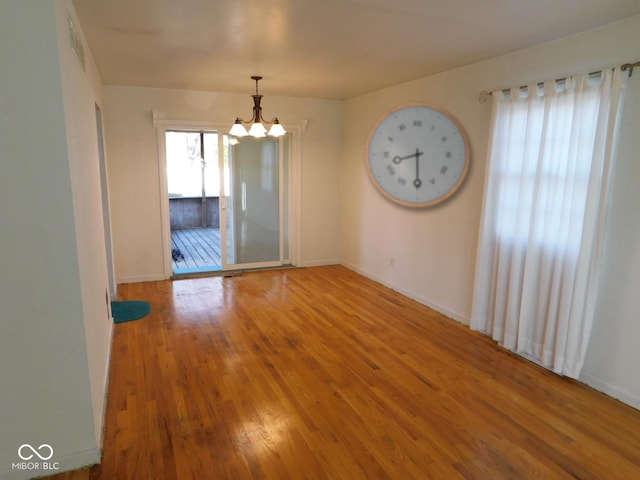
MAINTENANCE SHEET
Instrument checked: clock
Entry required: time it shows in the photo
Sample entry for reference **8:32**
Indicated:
**8:30**
